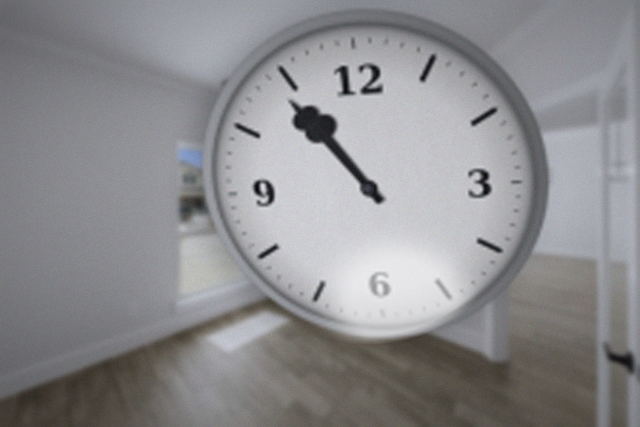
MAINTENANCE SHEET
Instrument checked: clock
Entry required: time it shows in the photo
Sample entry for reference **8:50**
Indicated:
**10:54**
